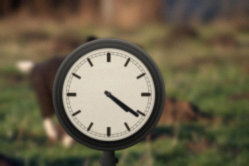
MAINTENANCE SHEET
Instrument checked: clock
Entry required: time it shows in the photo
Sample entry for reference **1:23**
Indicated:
**4:21**
